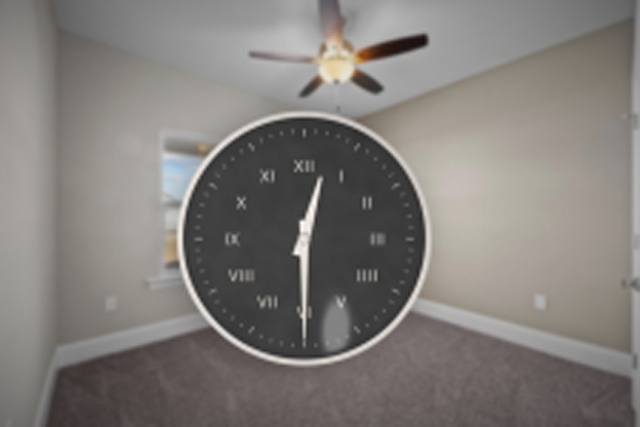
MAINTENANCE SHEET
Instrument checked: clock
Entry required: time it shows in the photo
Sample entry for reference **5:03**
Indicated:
**12:30**
